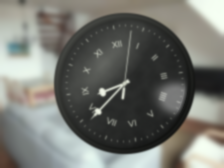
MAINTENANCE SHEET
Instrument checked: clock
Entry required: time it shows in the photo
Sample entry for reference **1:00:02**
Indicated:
**8:39:03**
